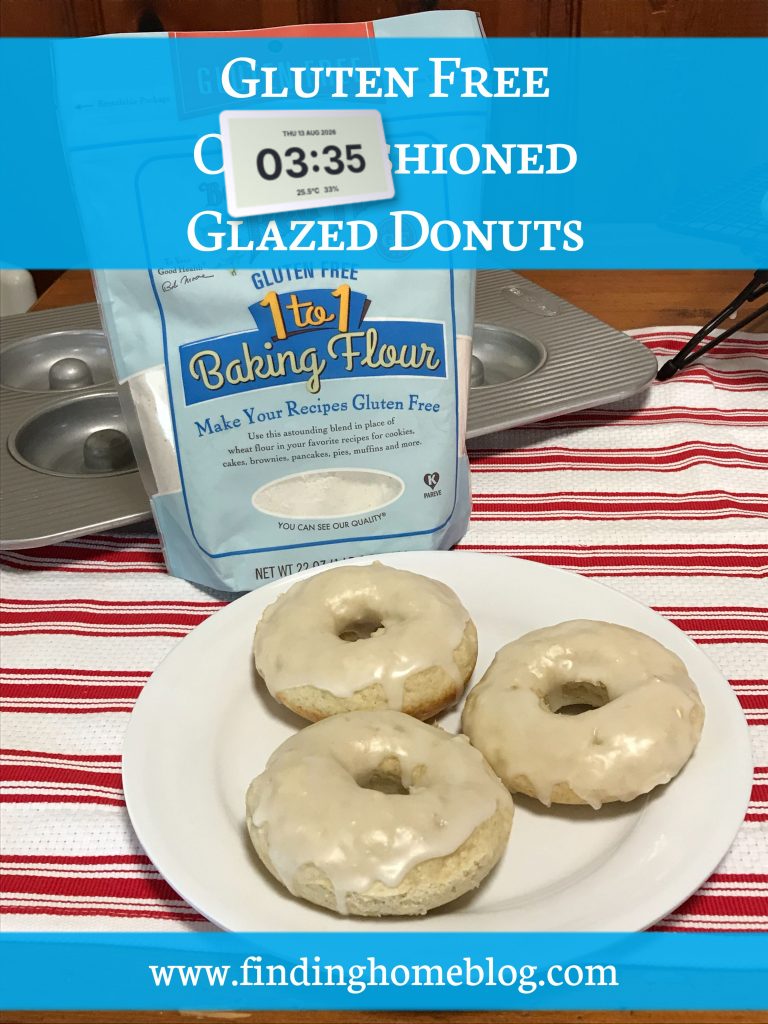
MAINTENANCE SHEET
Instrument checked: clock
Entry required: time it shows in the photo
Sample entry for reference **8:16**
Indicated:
**3:35**
